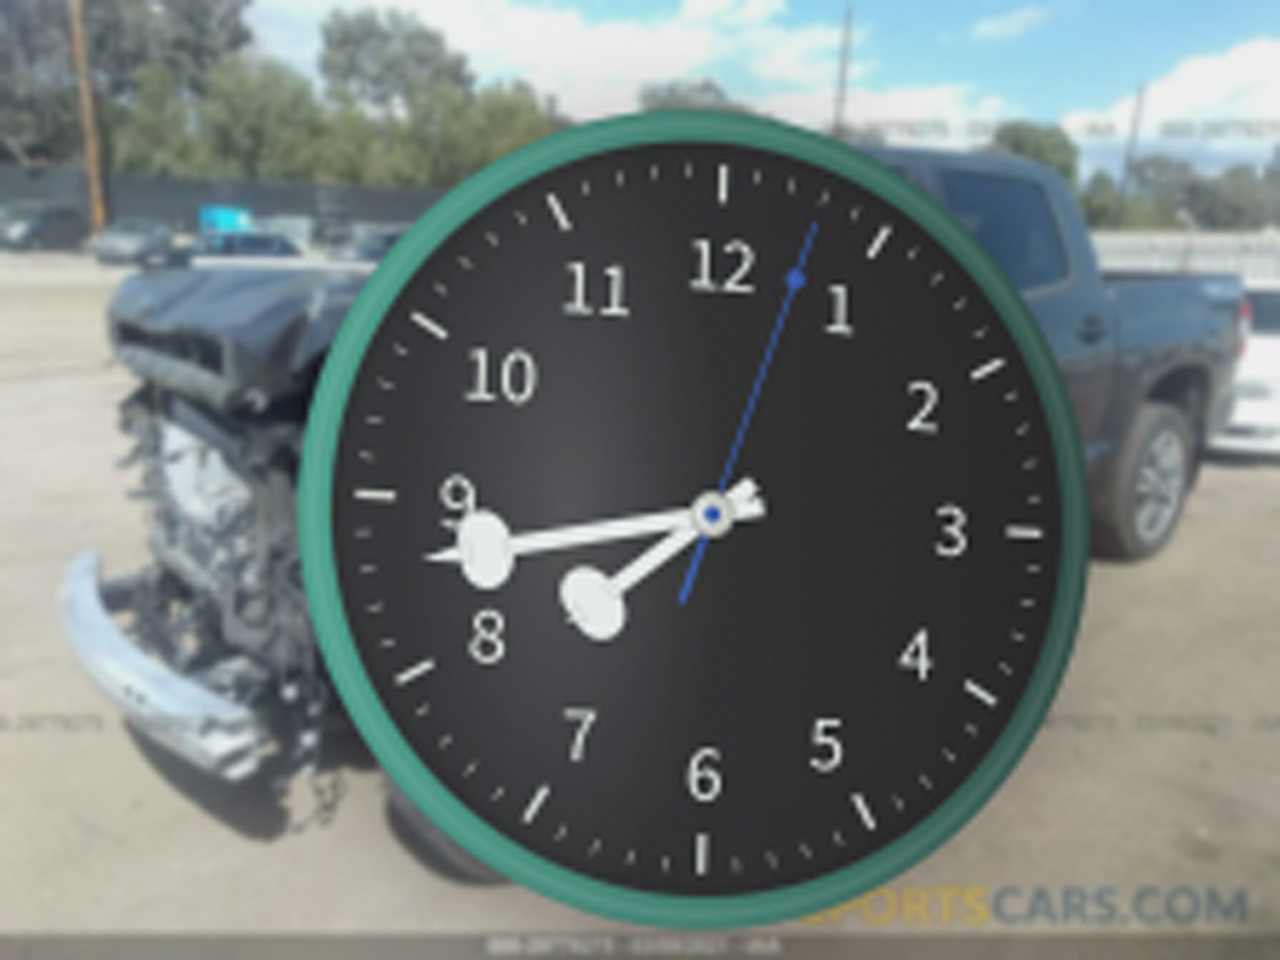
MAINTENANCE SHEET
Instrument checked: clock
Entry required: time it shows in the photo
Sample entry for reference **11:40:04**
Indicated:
**7:43:03**
